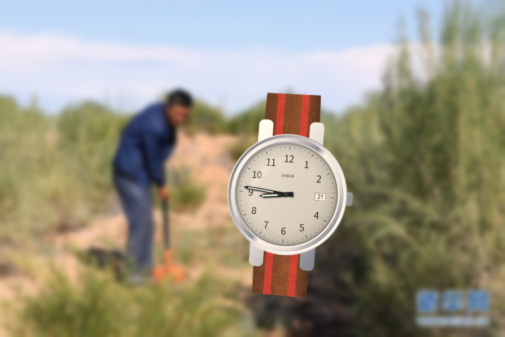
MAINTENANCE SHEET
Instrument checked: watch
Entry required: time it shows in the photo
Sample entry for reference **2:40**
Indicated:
**8:46**
